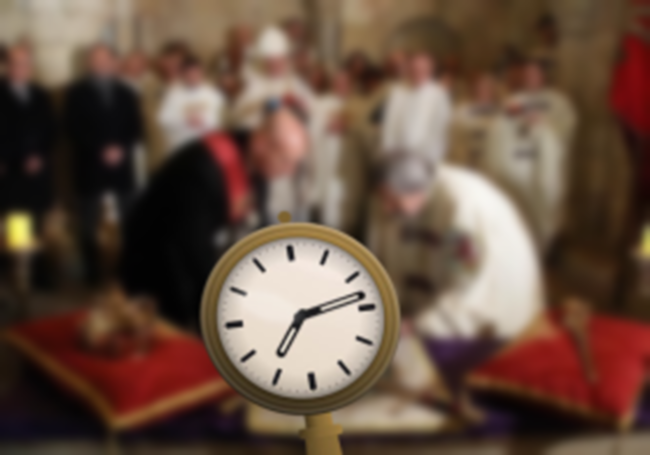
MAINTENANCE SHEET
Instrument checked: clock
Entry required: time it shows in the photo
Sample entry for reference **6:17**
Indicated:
**7:13**
